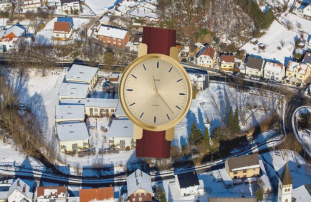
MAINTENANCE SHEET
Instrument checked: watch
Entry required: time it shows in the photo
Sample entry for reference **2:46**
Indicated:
**11:23**
